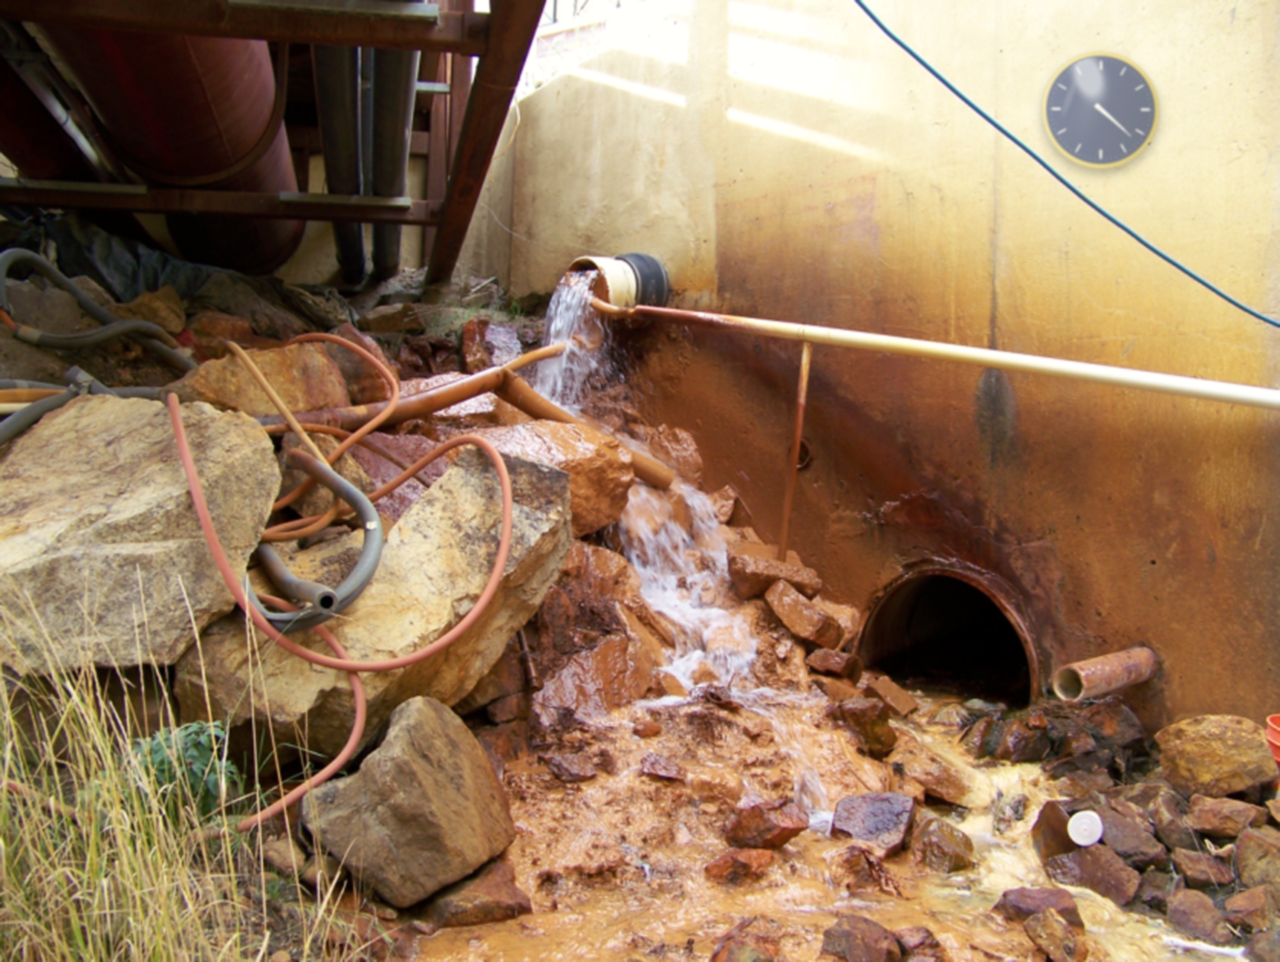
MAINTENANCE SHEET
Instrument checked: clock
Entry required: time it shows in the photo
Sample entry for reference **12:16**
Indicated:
**4:22**
